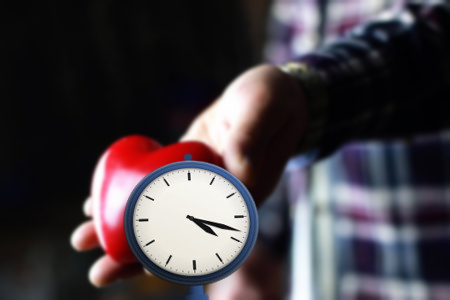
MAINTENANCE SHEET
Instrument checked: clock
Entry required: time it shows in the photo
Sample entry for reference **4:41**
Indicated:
**4:18**
